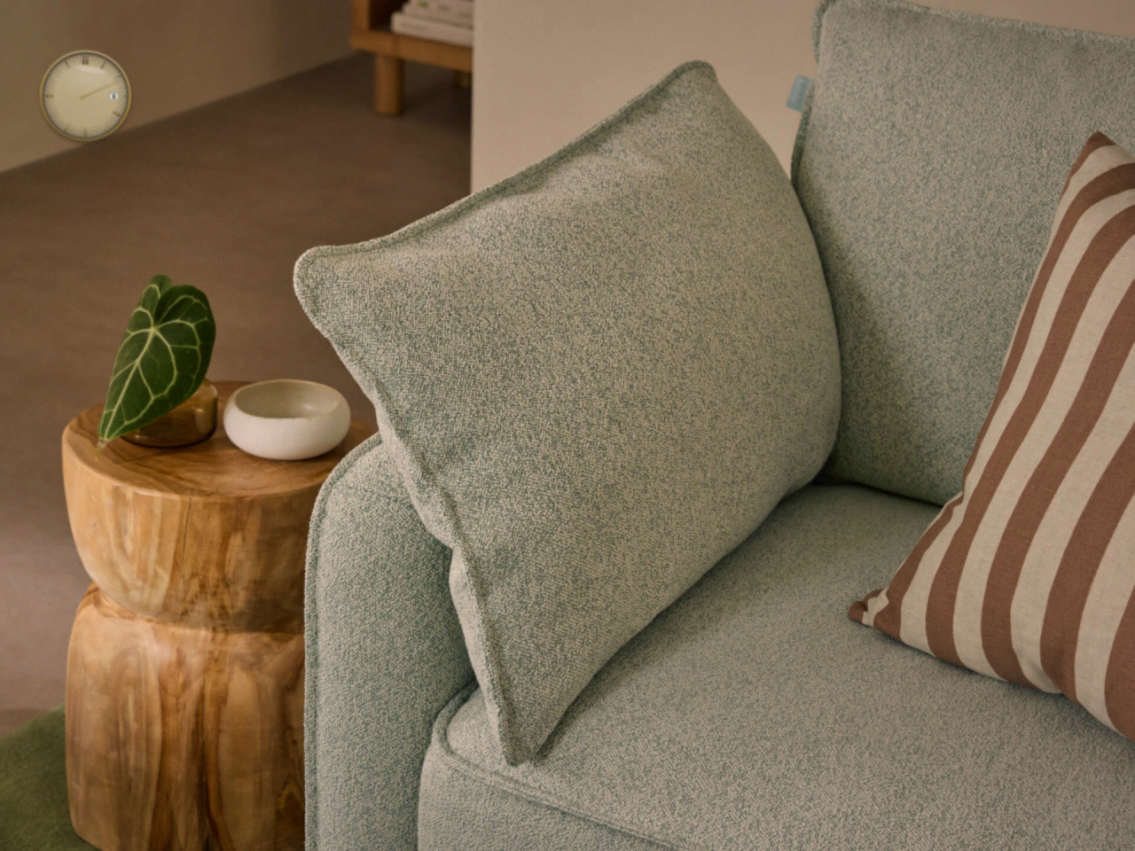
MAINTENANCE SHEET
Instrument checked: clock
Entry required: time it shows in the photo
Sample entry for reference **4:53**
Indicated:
**2:11**
